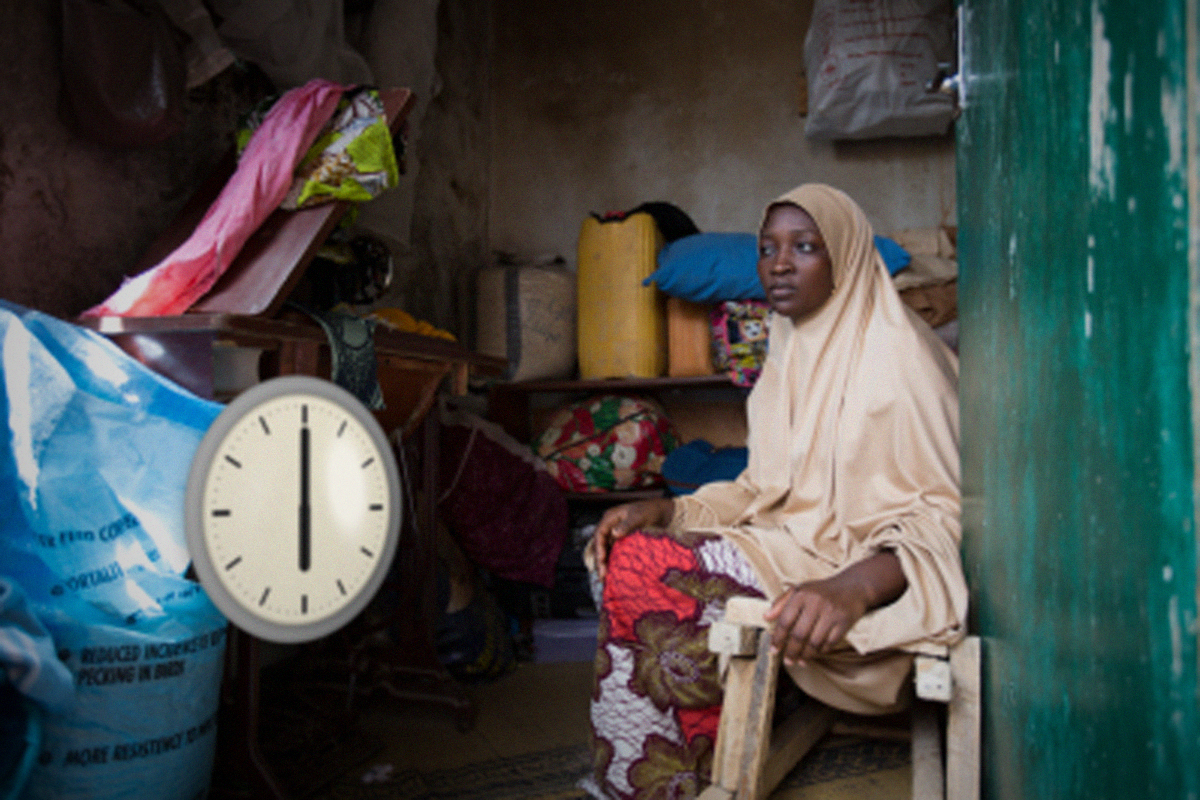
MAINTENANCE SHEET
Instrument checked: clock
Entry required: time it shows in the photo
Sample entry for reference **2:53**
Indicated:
**6:00**
